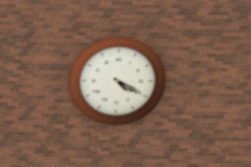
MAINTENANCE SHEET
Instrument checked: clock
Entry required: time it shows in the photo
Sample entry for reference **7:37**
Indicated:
**4:20**
